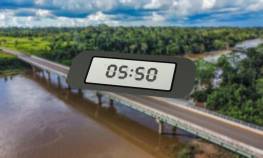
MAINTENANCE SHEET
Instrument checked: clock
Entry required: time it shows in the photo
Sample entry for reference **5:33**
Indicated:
**5:50**
